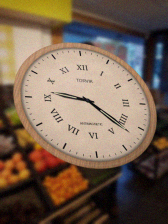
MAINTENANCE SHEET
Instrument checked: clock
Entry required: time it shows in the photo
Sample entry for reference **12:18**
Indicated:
**9:22**
